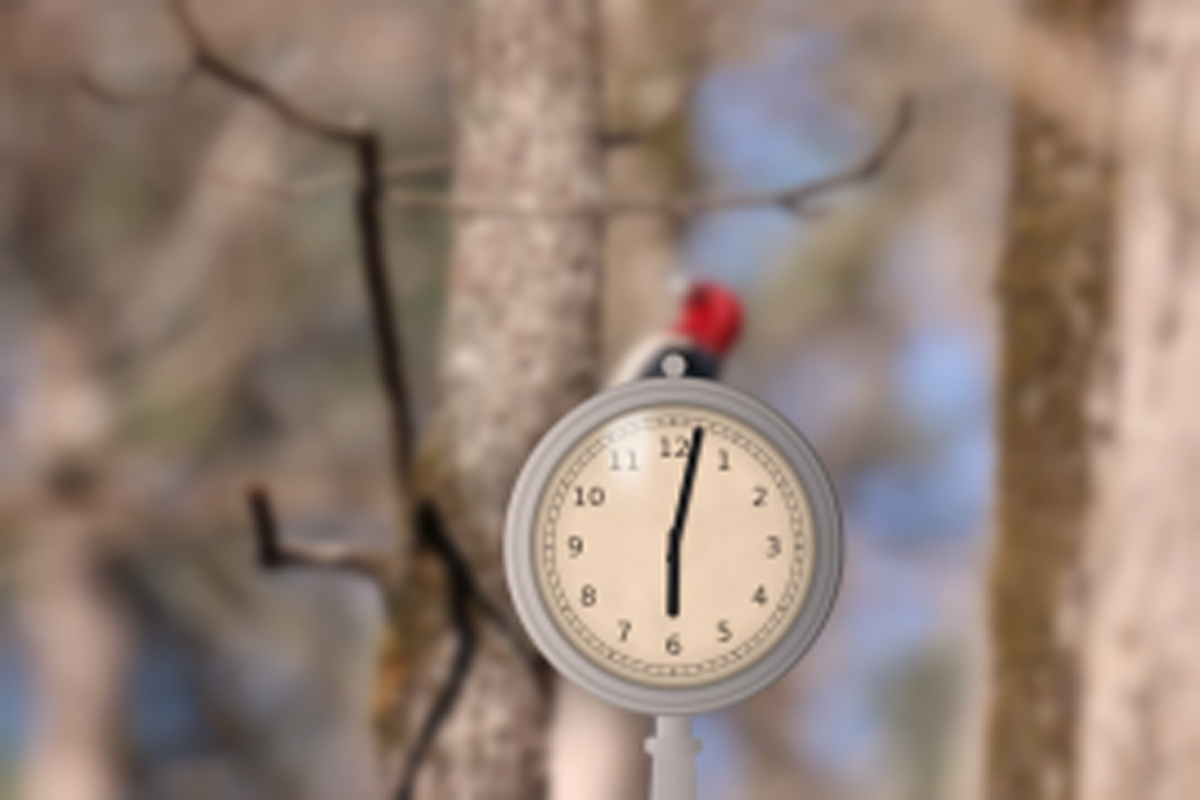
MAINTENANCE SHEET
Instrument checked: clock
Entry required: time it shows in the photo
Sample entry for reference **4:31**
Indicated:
**6:02**
